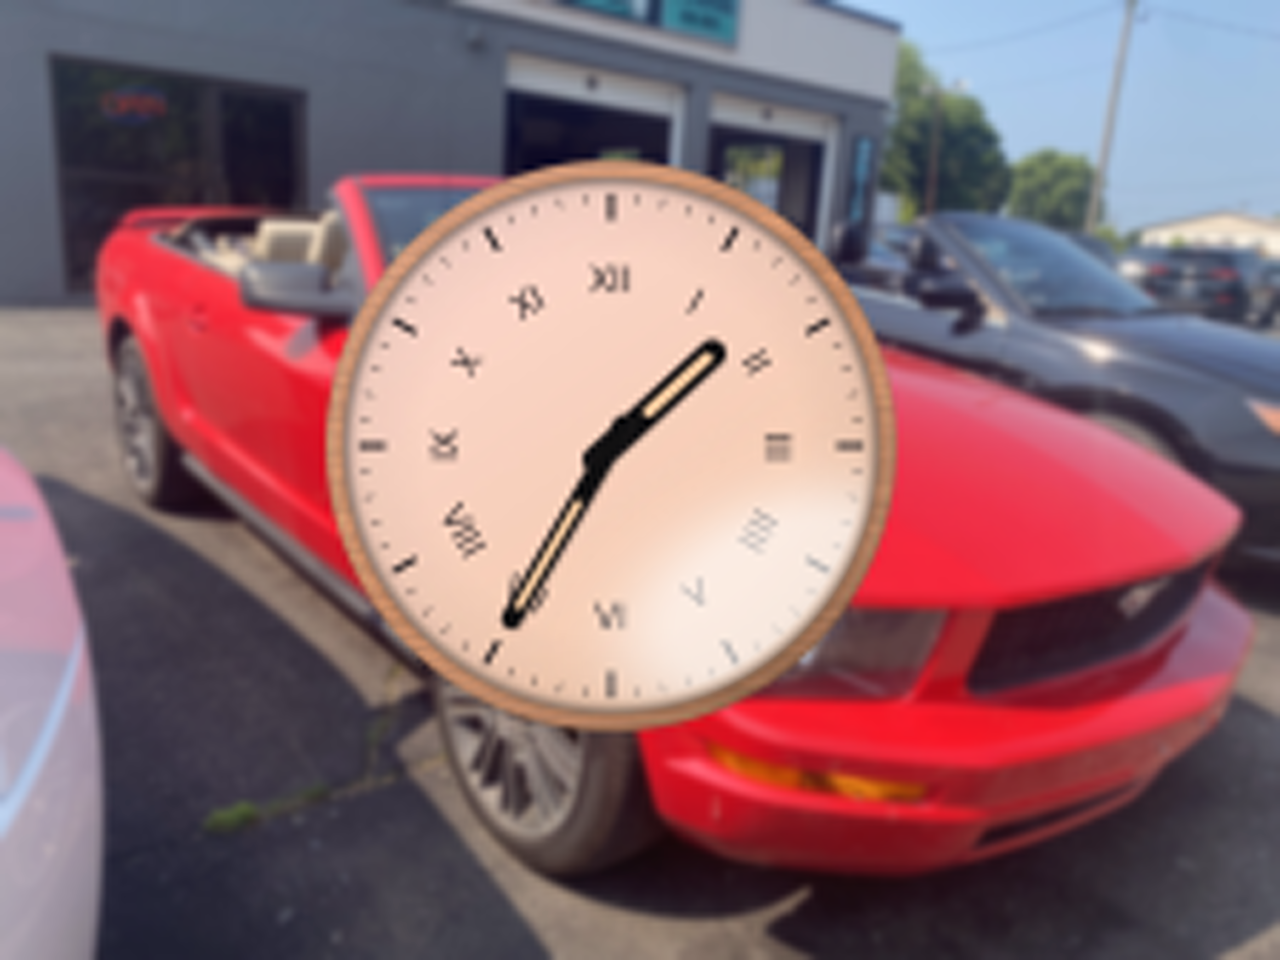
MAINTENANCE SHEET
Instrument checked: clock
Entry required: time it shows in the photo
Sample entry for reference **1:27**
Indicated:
**1:35**
